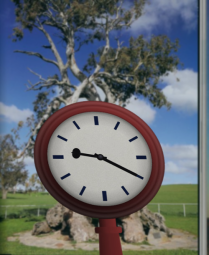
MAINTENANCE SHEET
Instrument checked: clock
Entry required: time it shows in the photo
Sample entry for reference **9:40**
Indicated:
**9:20**
